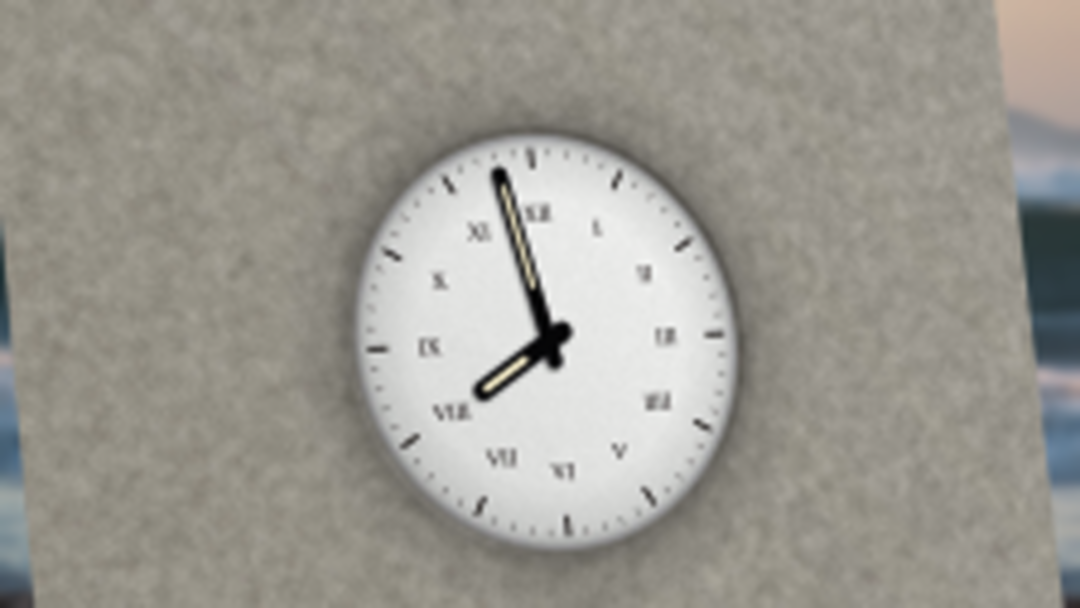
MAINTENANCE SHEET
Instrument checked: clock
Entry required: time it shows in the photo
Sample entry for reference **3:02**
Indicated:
**7:58**
